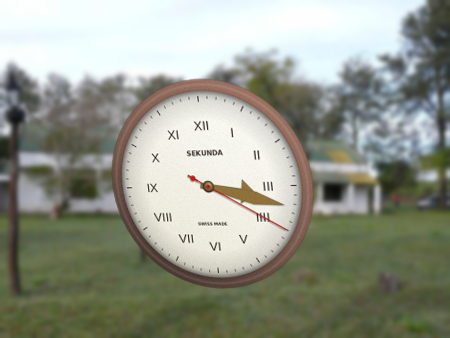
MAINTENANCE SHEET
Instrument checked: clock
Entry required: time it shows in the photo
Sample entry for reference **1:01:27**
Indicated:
**3:17:20**
